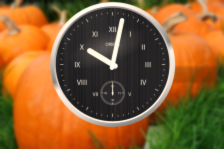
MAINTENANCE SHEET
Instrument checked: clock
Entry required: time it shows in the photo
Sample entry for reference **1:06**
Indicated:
**10:02**
